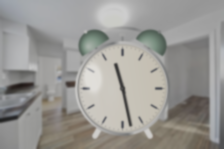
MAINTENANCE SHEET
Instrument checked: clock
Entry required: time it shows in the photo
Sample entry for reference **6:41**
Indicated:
**11:28**
